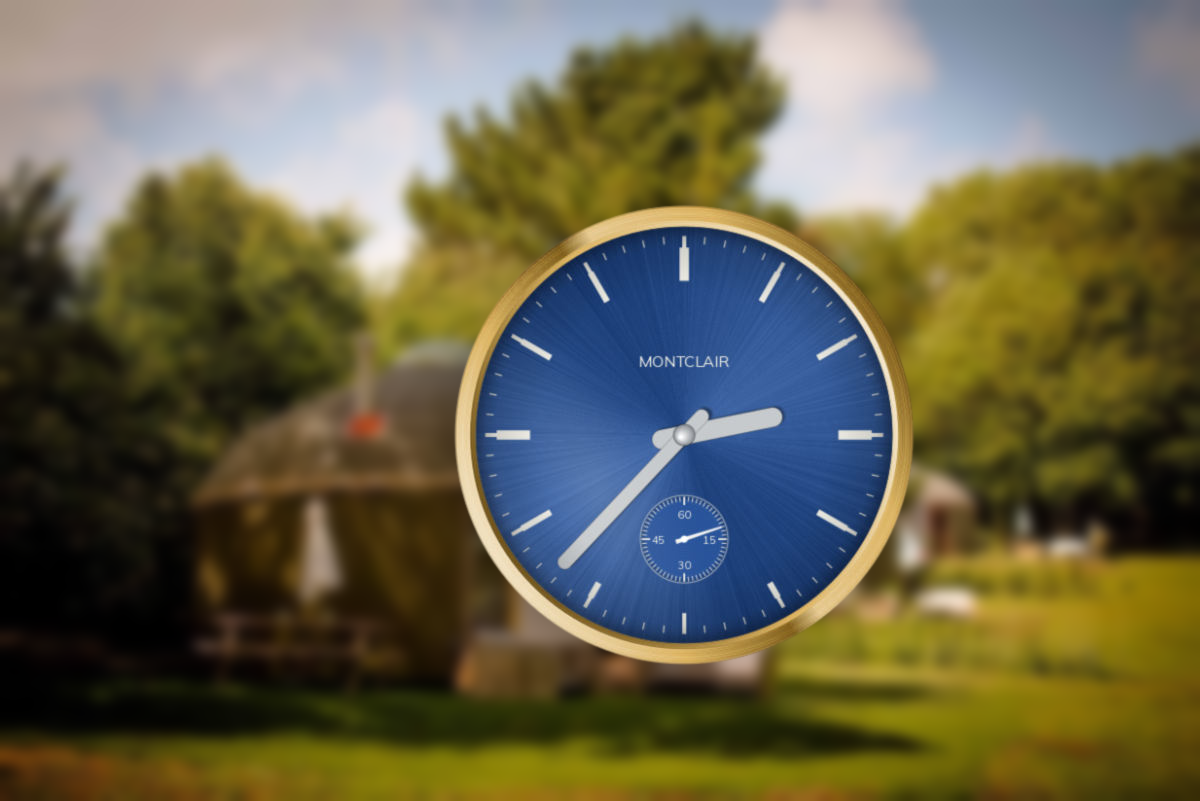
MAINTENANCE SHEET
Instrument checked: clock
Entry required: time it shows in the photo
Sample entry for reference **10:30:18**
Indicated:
**2:37:12**
